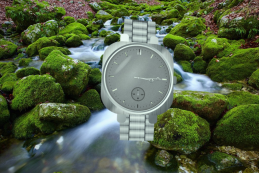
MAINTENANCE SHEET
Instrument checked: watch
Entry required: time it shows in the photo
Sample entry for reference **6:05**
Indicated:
**3:15**
